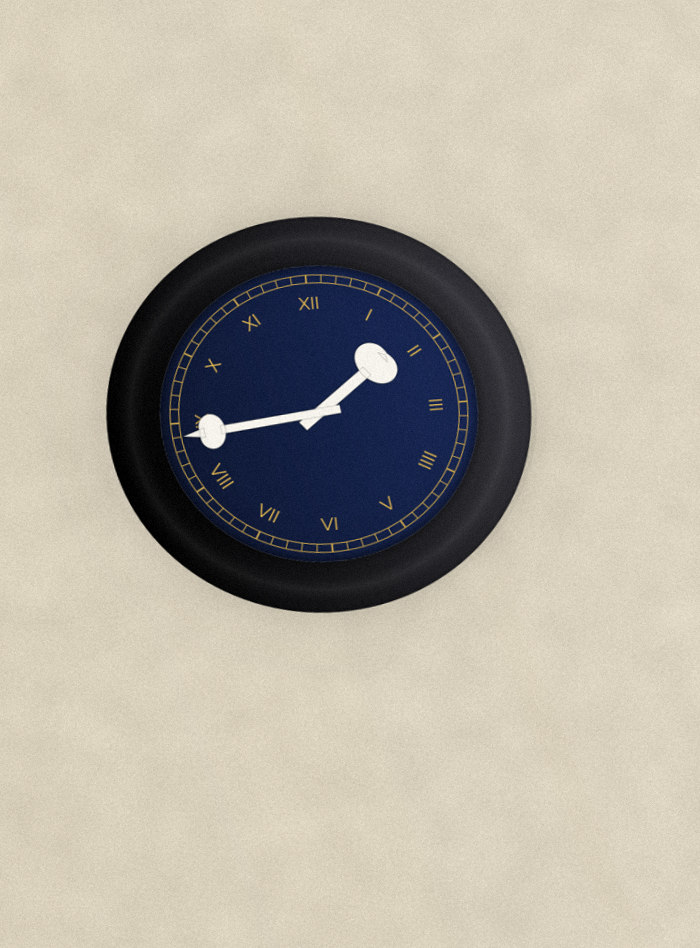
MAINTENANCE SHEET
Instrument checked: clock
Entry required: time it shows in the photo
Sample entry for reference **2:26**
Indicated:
**1:44**
